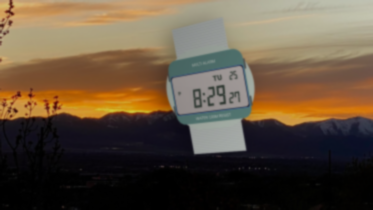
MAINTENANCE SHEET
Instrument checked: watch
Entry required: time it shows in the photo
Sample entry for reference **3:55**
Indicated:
**8:29**
